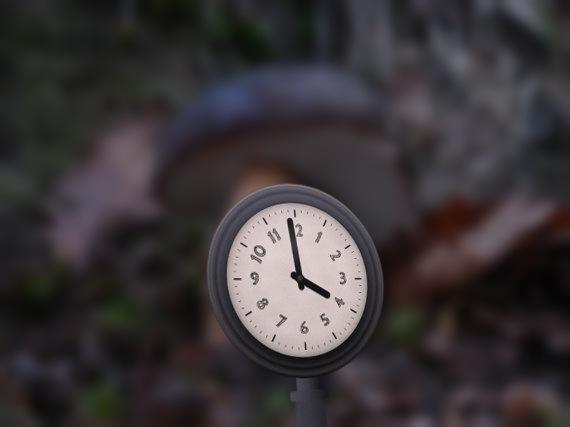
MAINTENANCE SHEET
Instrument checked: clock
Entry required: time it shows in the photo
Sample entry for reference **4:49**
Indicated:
**3:59**
